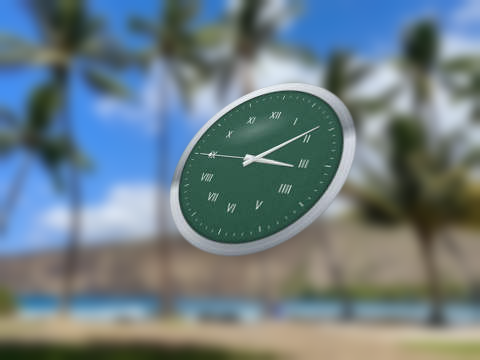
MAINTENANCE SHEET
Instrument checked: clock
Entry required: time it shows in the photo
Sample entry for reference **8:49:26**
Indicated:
**3:08:45**
